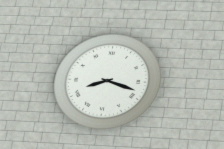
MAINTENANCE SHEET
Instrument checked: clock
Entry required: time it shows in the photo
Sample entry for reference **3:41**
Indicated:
**8:18**
